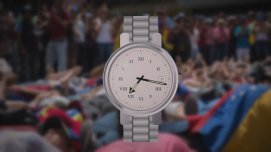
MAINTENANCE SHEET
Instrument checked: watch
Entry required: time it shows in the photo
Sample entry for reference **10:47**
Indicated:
**7:17**
